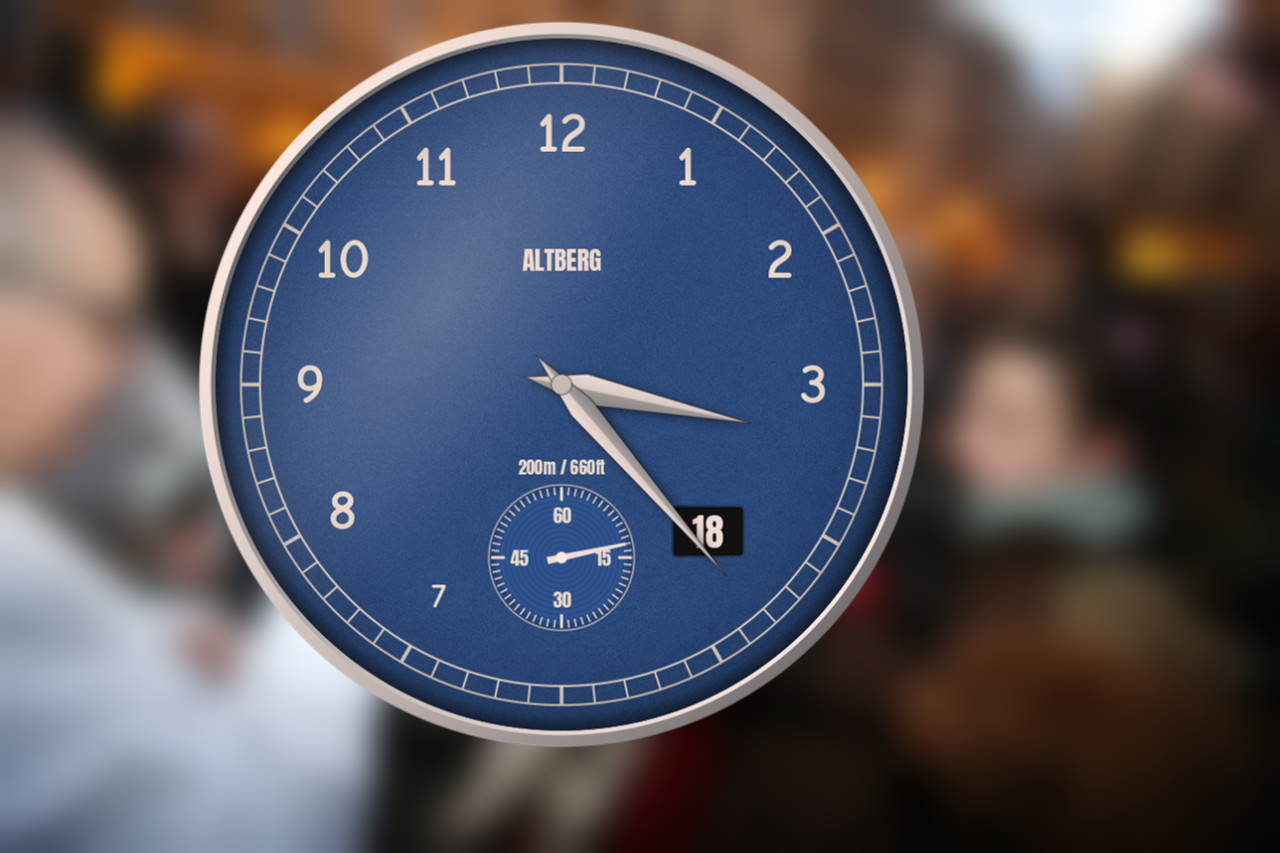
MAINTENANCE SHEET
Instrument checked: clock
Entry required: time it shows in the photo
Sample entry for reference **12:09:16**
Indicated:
**3:23:13**
